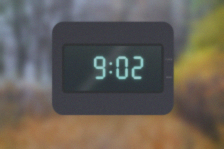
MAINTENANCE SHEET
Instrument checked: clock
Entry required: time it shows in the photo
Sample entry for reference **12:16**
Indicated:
**9:02**
